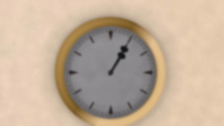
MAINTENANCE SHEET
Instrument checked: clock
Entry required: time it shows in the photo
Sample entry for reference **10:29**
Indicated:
**1:05**
